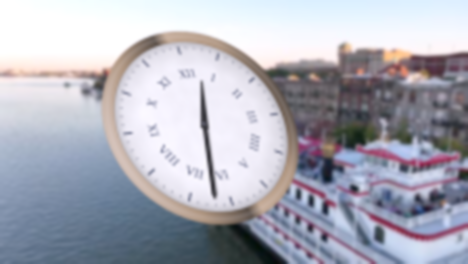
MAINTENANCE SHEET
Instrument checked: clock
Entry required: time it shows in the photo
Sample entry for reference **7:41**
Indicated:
**12:32**
